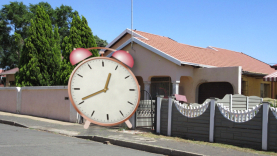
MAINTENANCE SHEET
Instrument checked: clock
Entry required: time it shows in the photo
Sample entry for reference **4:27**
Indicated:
**12:41**
